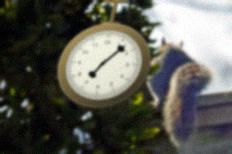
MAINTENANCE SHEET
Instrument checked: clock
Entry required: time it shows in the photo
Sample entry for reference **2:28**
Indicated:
**7:07**
